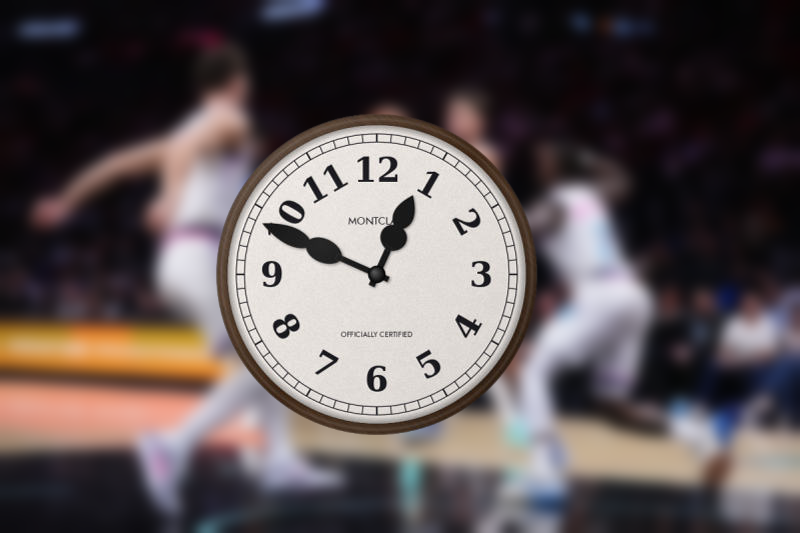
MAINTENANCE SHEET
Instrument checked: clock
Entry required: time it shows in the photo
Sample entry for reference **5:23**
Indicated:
**12:49**
